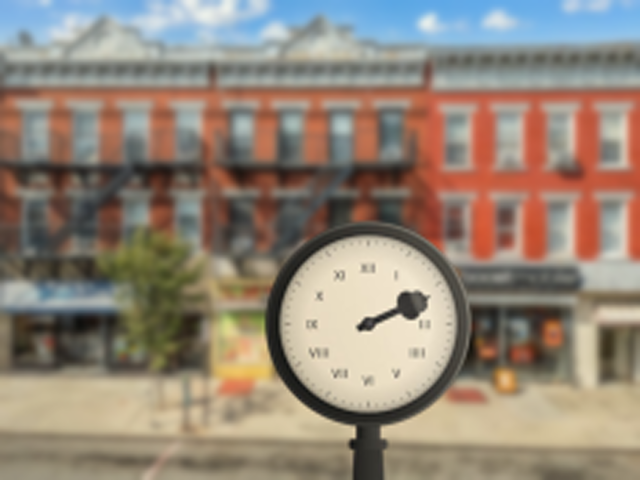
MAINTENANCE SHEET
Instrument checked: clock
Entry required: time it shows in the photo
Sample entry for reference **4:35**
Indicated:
**2:11**
